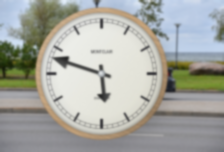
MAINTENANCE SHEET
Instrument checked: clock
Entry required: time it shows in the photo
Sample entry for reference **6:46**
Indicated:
**5:48**
